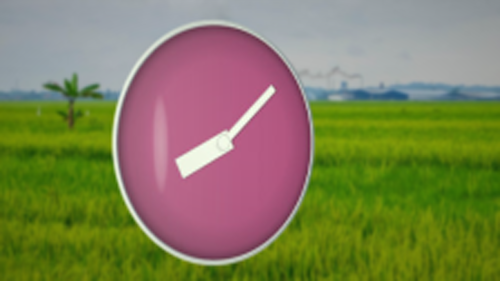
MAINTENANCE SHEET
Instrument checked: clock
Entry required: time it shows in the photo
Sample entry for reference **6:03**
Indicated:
**8:08**
